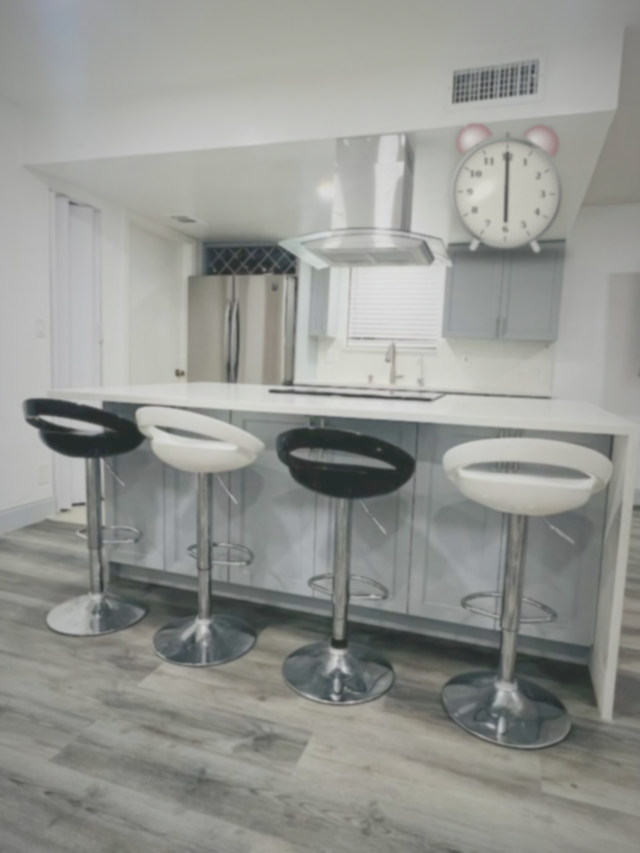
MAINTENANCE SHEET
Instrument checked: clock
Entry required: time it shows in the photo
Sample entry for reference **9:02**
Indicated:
**6:00**
